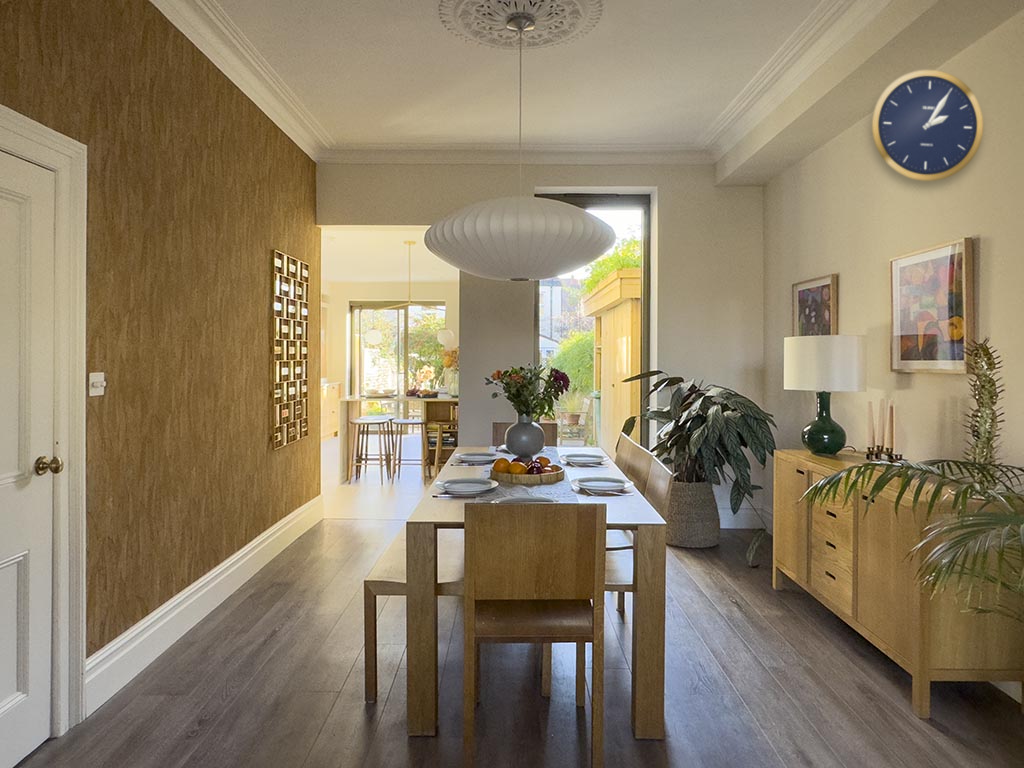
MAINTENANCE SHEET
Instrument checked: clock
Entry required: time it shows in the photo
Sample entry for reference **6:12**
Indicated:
**2:05**
